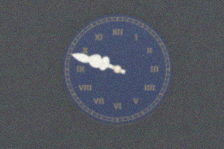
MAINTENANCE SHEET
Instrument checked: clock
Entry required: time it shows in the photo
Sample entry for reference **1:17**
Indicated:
**9:48**
